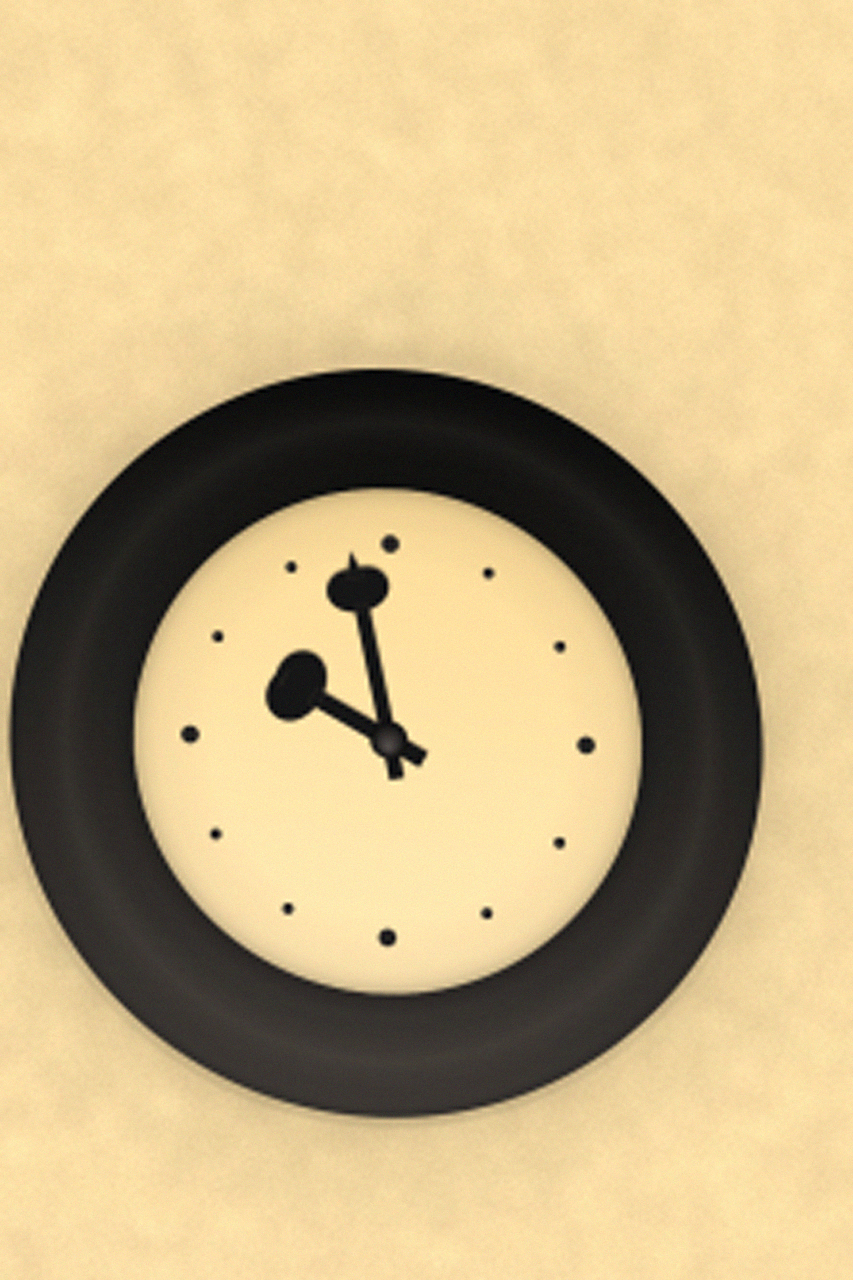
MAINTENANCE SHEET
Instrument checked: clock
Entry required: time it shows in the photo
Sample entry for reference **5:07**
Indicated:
**9:58**
